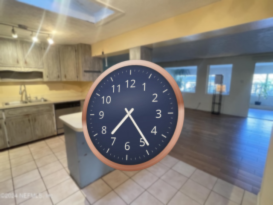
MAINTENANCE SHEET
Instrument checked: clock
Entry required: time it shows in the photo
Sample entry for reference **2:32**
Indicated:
**7:24**
